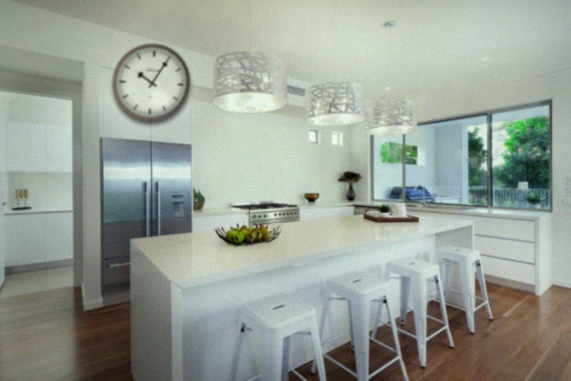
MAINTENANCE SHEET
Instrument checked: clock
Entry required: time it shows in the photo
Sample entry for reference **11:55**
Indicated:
**10:05**
